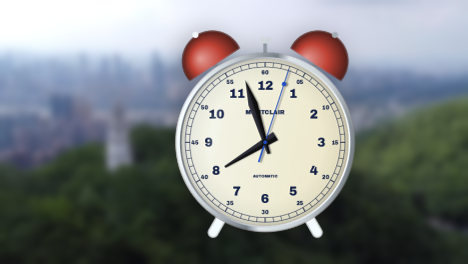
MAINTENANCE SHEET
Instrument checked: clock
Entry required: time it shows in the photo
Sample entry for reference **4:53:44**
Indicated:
**7:57:03**
